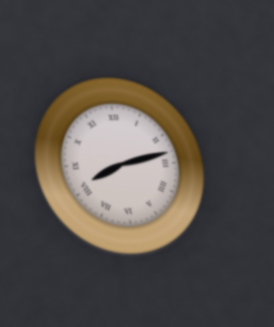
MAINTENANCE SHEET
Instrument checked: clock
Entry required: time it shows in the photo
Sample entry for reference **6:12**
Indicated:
**8:13**
